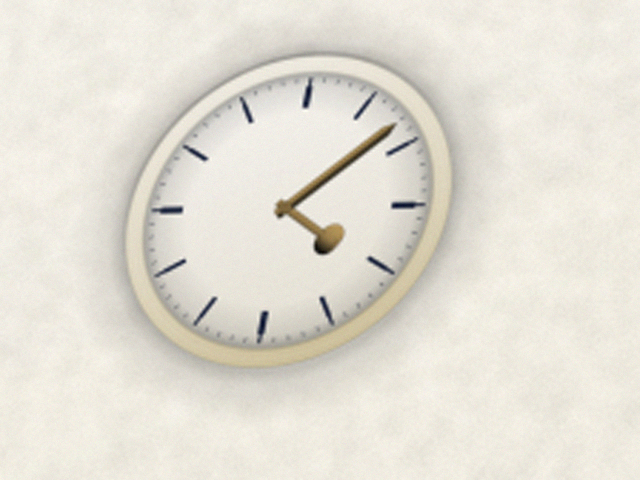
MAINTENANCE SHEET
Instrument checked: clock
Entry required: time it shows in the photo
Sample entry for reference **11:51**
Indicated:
**4:08**
